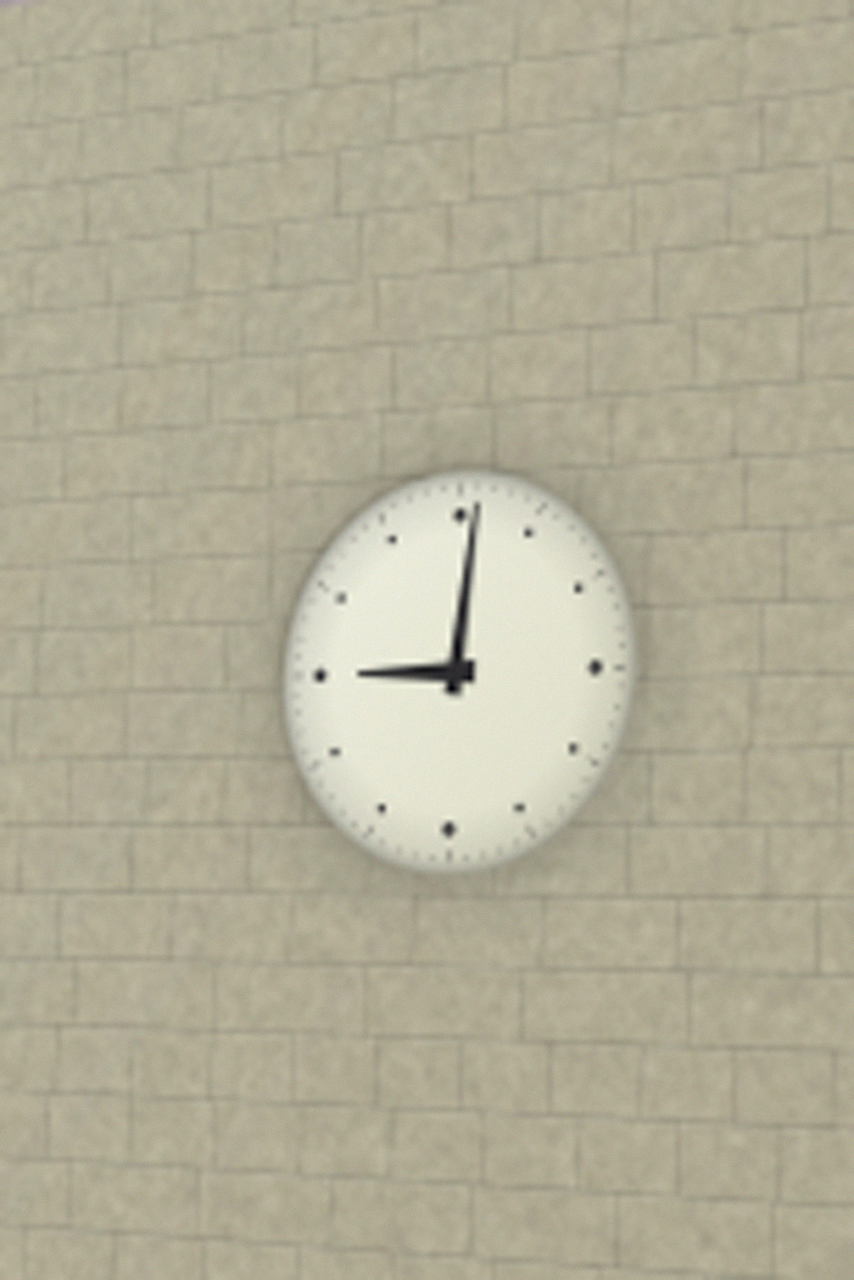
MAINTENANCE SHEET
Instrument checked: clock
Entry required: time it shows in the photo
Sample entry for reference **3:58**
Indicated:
**9:01**
